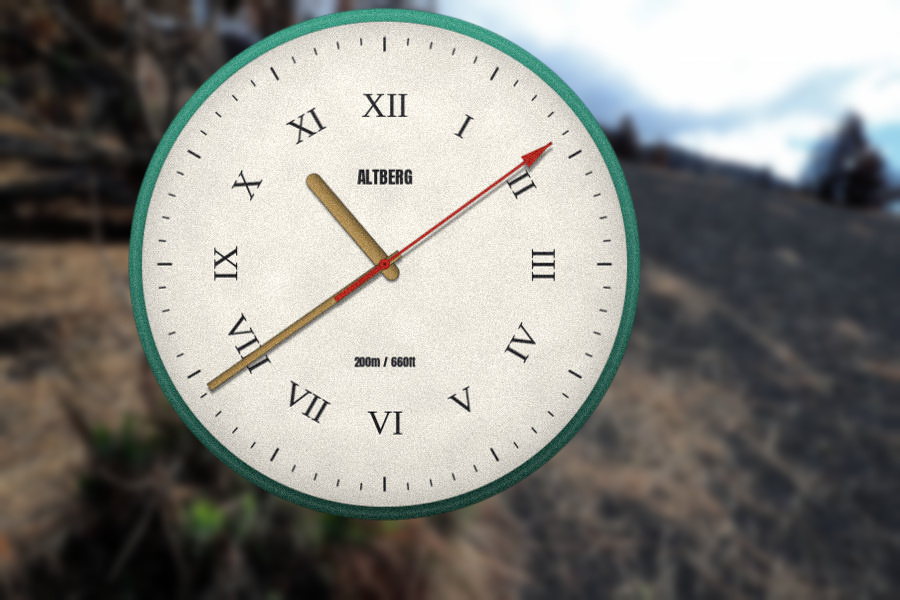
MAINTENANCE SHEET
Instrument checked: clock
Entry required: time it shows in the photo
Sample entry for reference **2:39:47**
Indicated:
**10:39:09**
